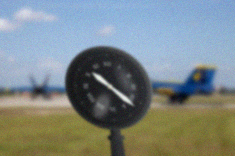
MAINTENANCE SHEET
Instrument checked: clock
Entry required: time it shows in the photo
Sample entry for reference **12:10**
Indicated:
**10:22**
